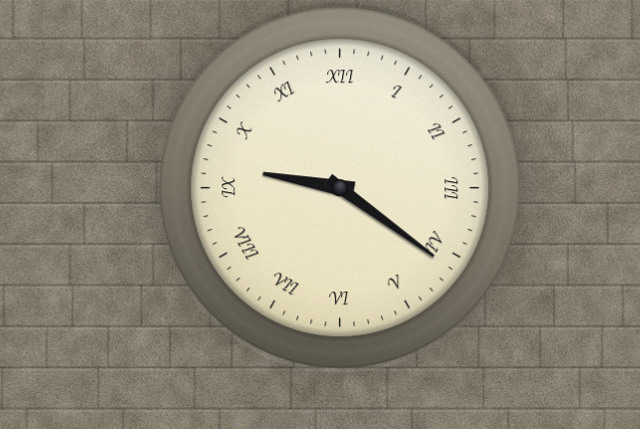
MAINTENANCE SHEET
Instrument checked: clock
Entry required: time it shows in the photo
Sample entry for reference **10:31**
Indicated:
**9:21**
